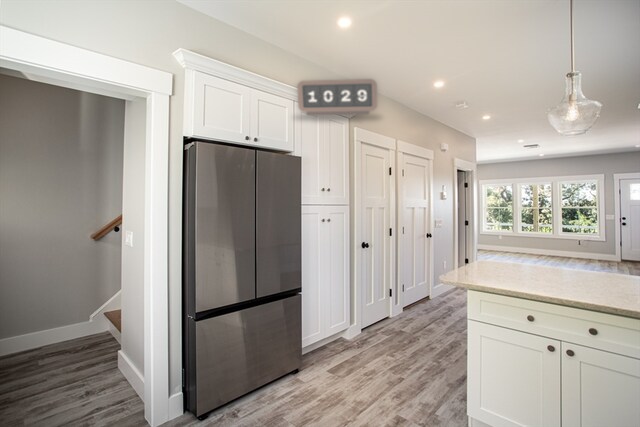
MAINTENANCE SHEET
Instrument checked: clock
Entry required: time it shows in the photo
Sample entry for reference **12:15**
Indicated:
**10:29**
